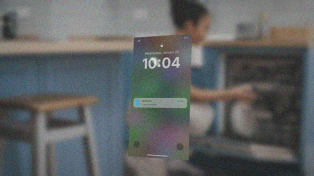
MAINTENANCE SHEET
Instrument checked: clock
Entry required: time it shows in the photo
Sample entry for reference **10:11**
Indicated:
**10:04**
